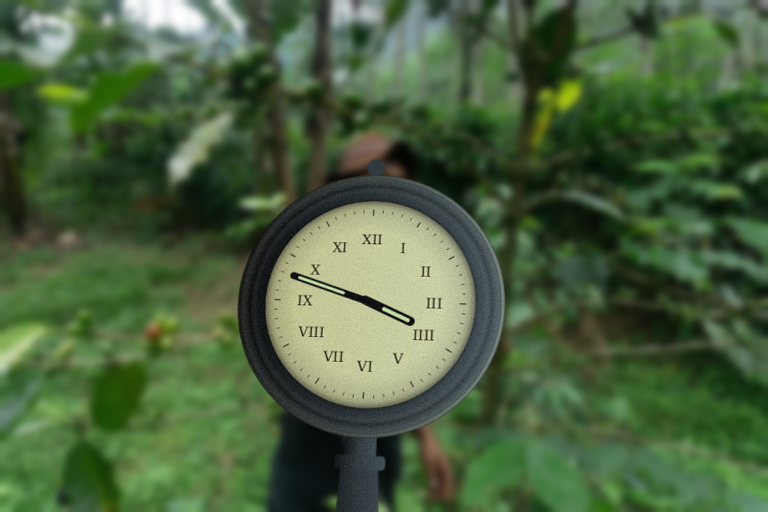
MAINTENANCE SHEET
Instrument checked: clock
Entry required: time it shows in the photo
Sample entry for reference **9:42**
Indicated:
**3:48**
